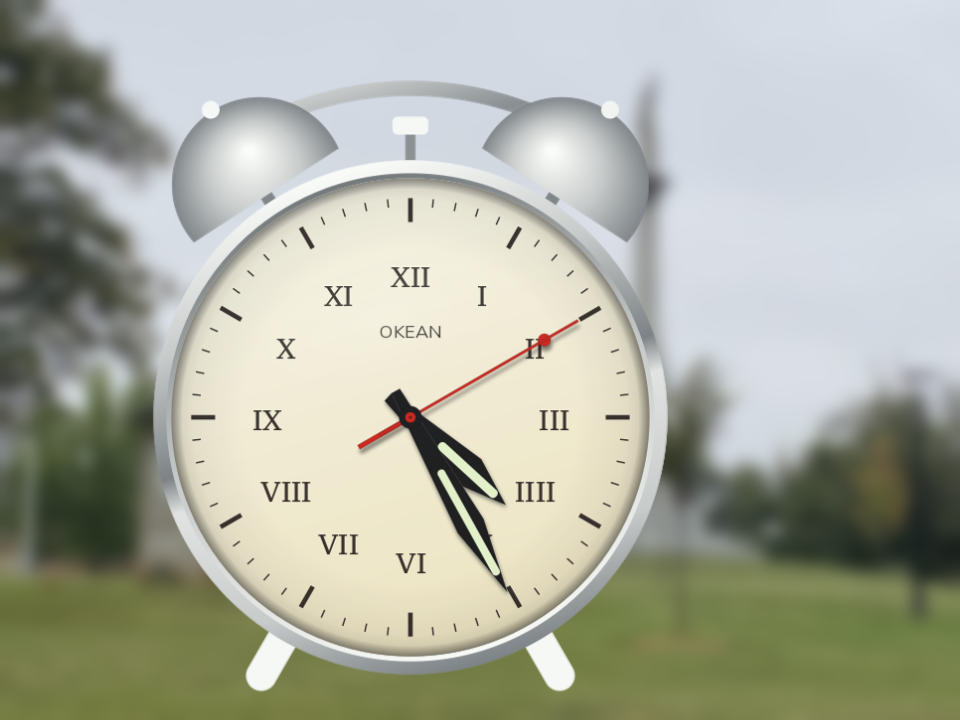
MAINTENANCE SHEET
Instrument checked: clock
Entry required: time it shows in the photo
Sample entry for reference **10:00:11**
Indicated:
**4:25:10**
